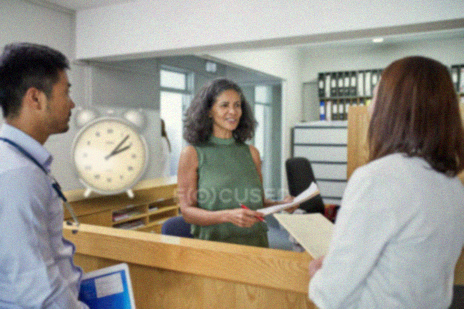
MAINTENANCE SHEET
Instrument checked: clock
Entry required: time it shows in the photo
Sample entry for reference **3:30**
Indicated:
**2:07**
